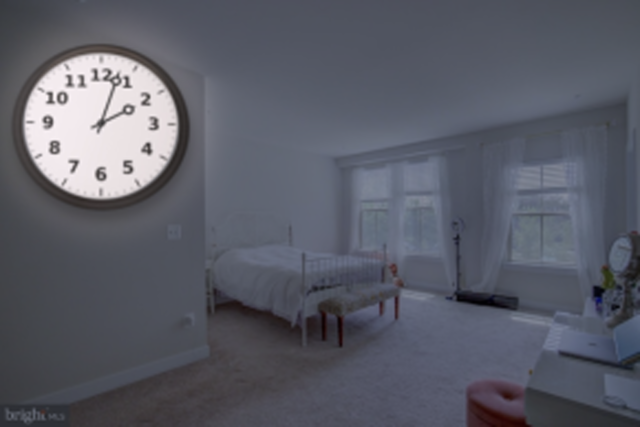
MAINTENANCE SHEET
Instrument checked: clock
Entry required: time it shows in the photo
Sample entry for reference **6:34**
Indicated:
**2:03**
